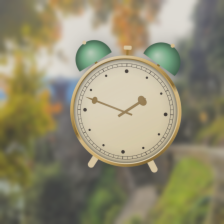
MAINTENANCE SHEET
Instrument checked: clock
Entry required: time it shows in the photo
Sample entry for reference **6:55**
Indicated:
**1:48**
